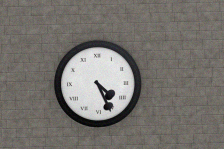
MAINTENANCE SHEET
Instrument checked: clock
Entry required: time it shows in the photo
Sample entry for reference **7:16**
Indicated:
**4:26**
